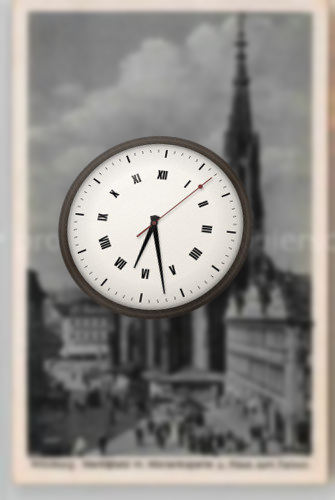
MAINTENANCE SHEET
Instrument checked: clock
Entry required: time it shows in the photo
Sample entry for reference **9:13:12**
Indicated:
**6:27:07**
